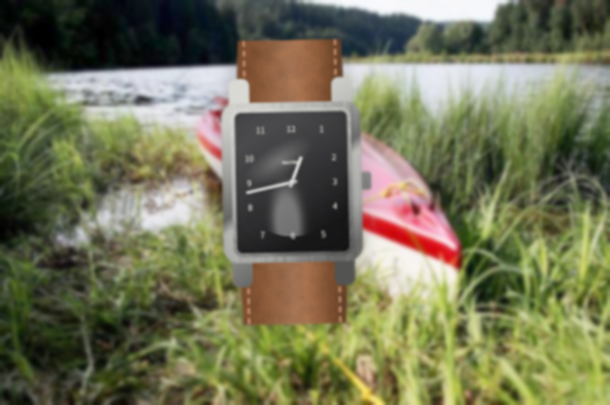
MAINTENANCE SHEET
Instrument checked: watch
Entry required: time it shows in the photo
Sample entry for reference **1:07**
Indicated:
**12:43**
